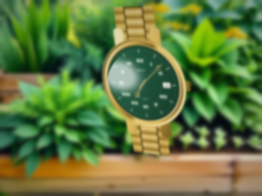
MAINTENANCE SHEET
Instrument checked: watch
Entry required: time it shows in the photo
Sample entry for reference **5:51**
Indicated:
**7:08**
